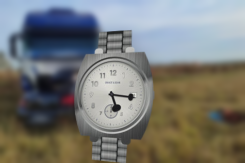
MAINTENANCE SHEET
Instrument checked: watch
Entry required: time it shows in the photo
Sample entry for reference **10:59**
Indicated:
**5:16**
